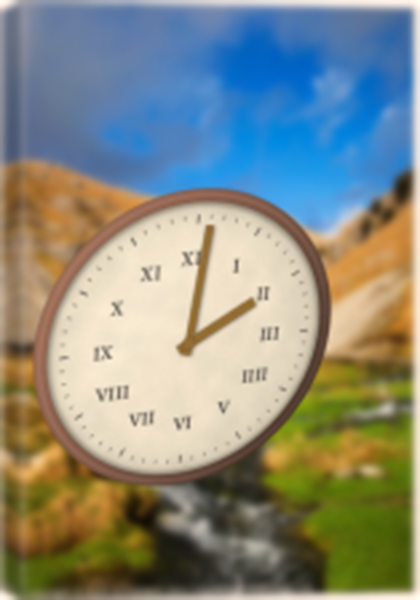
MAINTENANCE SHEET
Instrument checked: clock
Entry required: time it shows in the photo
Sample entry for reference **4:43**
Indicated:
**2:01**
